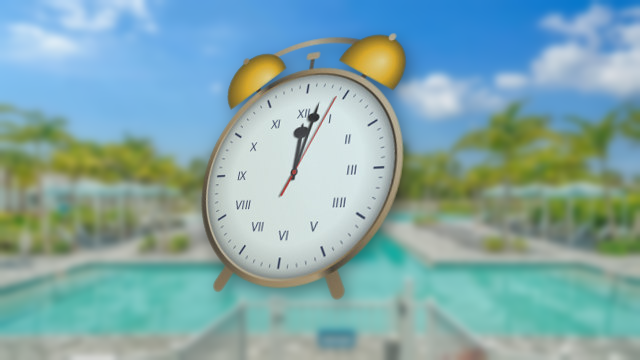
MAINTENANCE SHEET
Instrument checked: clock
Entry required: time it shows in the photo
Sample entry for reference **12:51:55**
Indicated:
**12:02:04**
